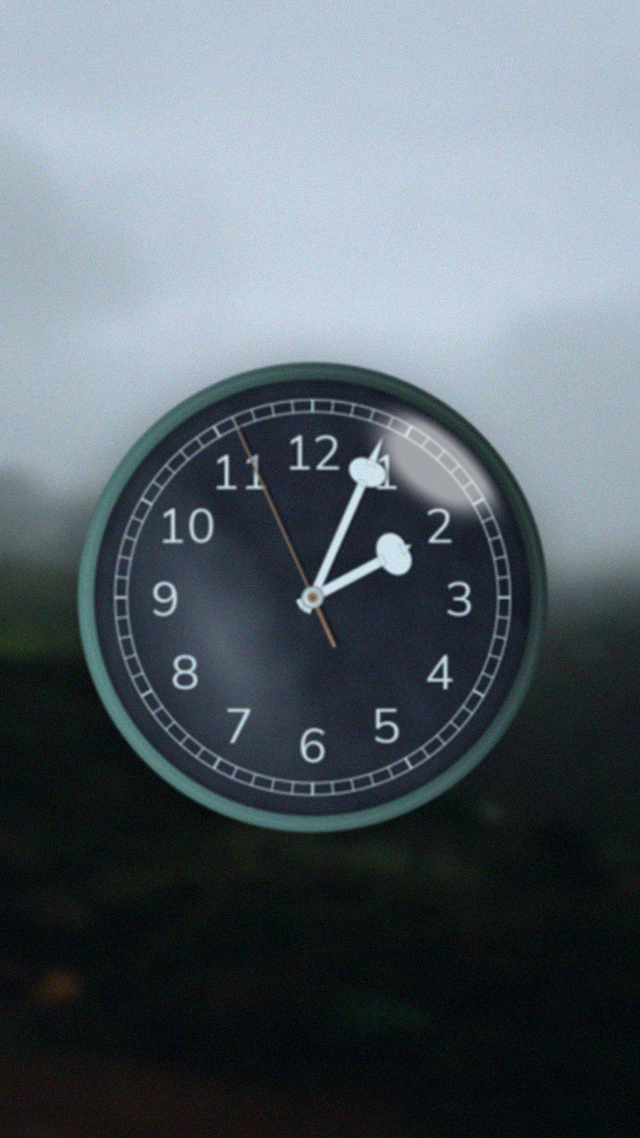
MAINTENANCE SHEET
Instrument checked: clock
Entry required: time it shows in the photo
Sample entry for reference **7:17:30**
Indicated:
**2:03:56**
